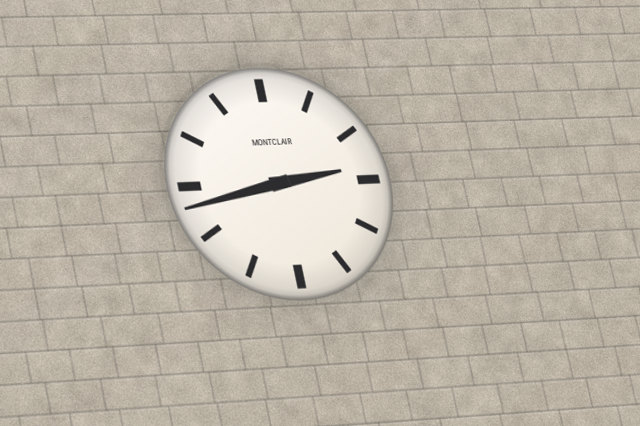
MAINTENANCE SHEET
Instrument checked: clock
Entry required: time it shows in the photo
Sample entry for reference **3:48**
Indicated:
**2:43**
